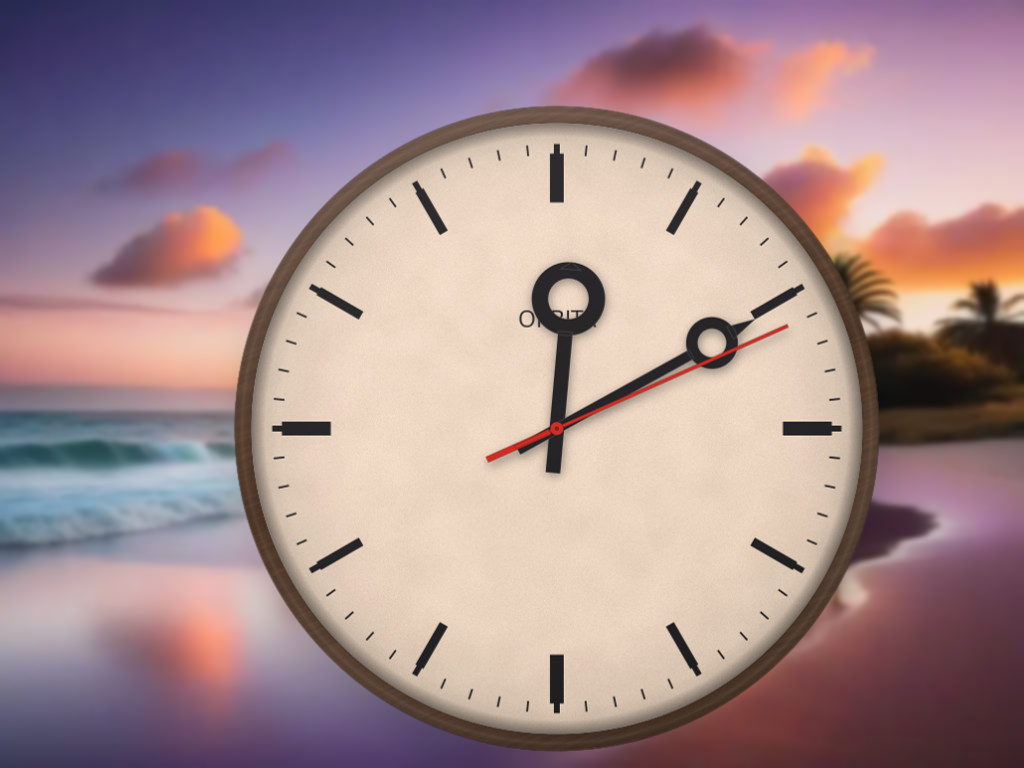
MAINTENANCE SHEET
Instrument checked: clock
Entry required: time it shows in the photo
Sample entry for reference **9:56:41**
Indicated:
**12:10:11**
